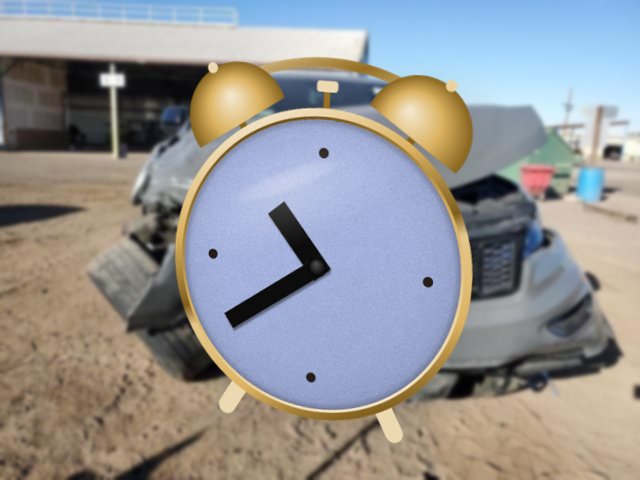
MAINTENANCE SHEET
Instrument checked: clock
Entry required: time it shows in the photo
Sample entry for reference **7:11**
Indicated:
**10:39**
